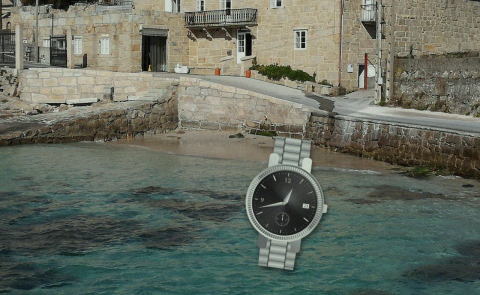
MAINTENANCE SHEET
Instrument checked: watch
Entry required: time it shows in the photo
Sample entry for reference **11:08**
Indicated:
**12:42**
